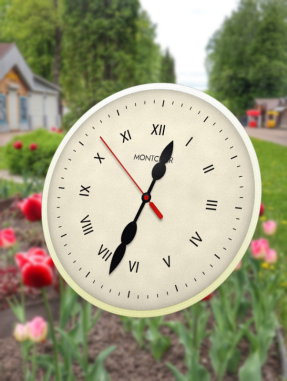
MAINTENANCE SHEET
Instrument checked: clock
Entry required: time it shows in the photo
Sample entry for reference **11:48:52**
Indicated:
**12:32:52**
